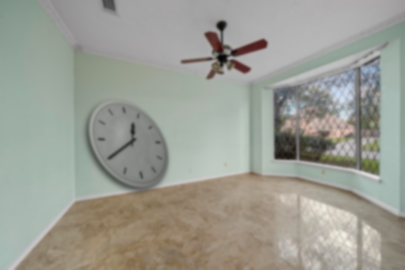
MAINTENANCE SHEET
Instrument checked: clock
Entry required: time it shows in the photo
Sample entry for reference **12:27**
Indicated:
**12:40**
